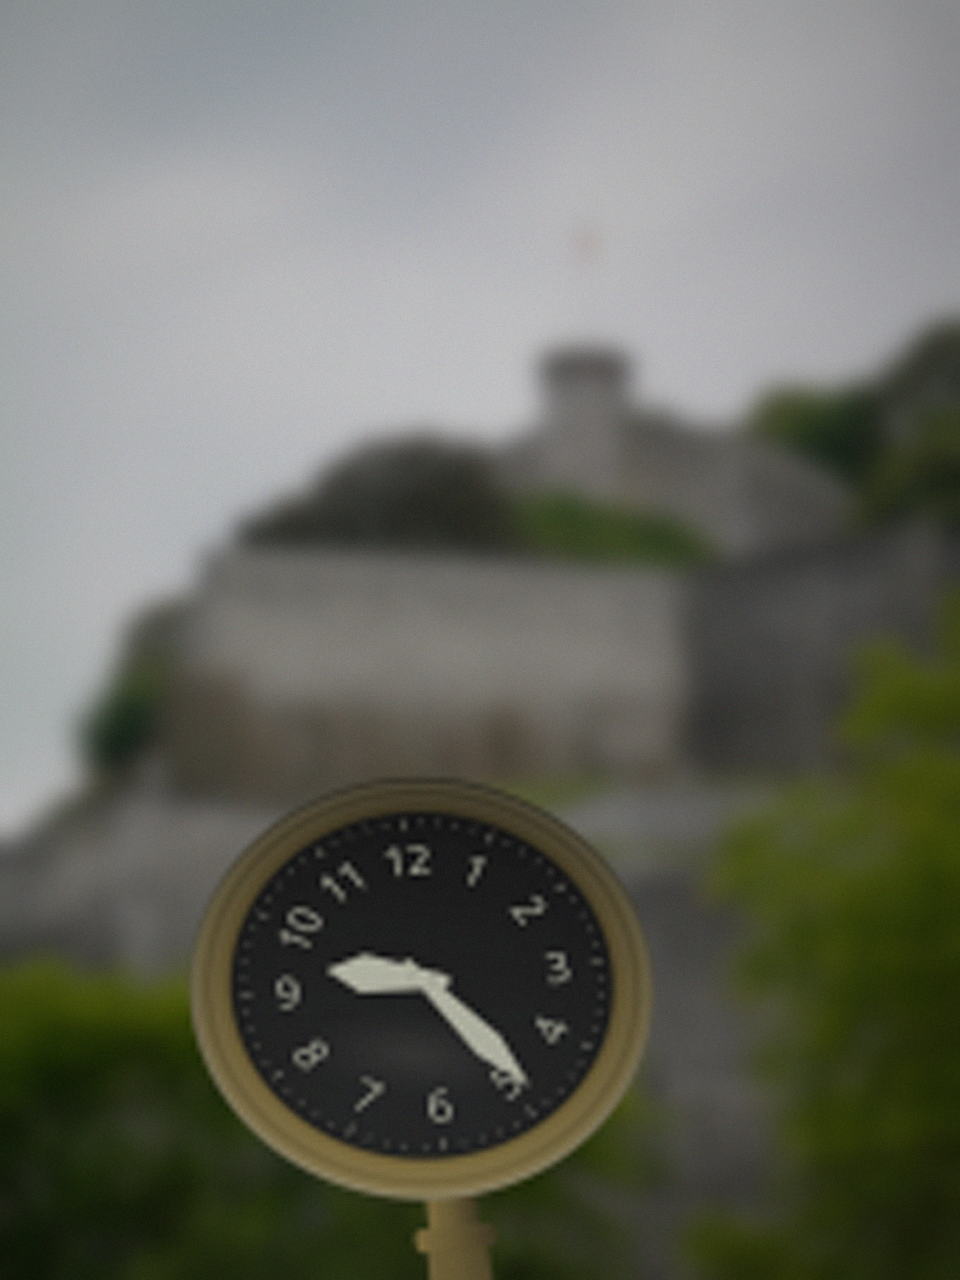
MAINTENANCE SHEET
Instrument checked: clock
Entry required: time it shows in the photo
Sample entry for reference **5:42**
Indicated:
**9:24**
